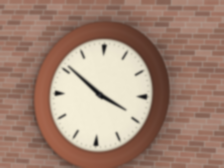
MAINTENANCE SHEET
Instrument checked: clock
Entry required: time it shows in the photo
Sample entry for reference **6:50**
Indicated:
**3:51**
